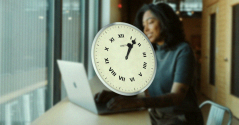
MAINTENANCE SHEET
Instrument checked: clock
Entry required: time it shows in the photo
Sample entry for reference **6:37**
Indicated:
**1:07**
